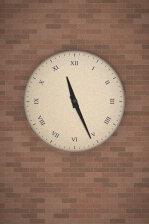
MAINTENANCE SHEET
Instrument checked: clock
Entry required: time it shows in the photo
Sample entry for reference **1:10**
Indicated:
**11:26**
